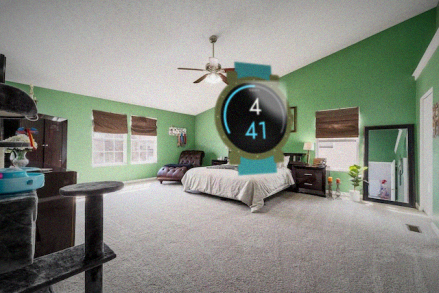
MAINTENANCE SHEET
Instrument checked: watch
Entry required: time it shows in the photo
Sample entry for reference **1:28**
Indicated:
**4:41**
